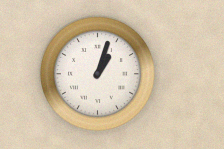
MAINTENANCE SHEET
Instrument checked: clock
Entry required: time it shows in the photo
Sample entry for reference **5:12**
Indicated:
**1:03**
